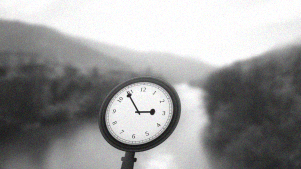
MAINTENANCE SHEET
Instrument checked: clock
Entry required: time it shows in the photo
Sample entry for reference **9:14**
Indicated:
**2:54**
